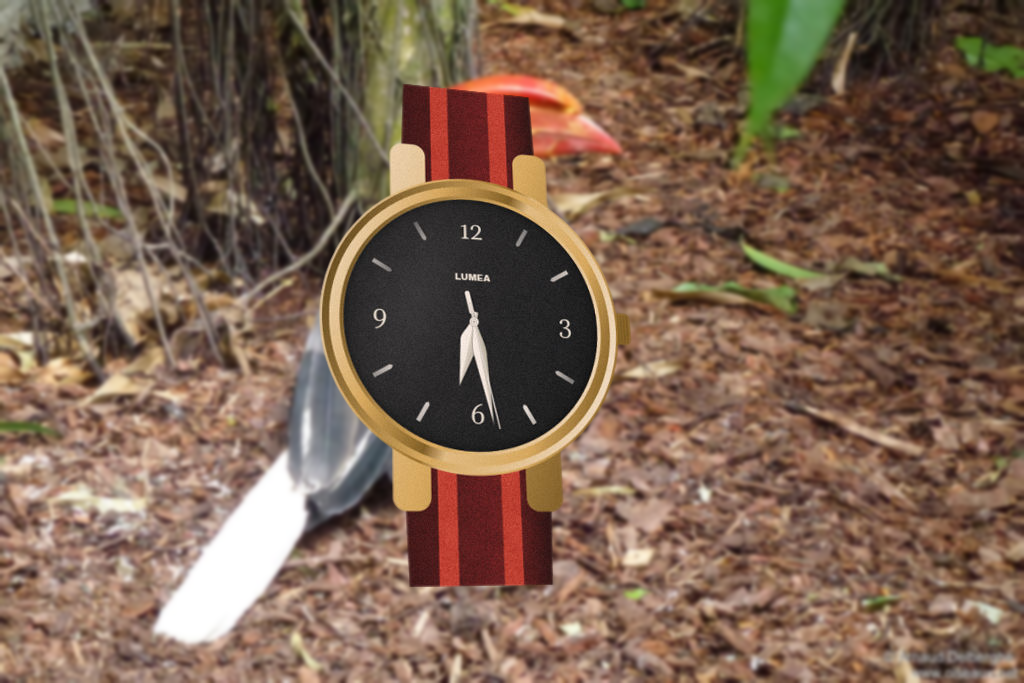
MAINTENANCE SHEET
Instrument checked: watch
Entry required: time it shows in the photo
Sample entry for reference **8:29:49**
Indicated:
**6:28:28**
